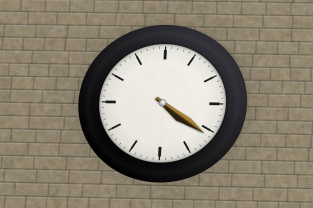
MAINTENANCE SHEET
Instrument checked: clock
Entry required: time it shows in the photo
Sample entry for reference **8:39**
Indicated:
**4:21**
